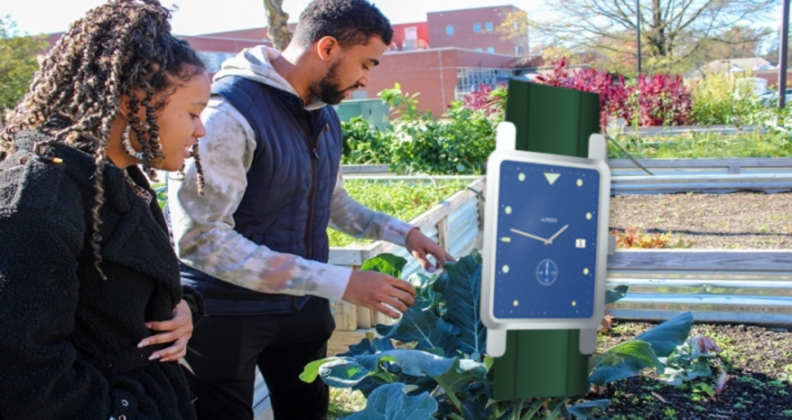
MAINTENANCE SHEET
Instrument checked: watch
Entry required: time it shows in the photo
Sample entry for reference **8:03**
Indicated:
**1:47**
